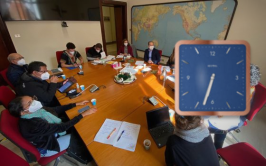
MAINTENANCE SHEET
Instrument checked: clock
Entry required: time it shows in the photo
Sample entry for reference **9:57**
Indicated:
**6:33**
